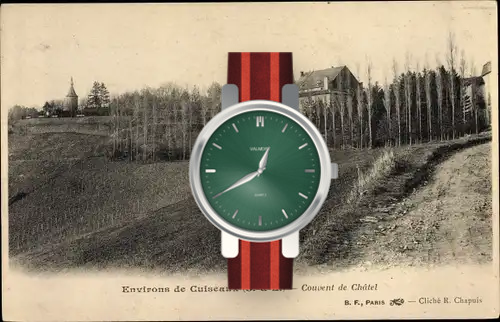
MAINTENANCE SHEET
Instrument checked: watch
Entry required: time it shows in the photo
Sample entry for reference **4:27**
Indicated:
**12:40**
